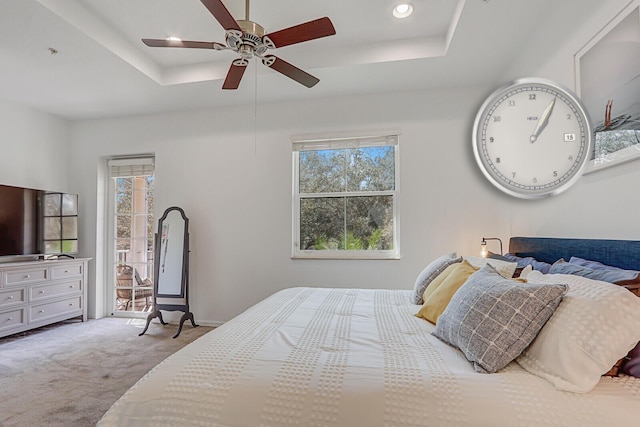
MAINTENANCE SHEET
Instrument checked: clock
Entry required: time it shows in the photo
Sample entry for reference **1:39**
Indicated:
**1:05**
